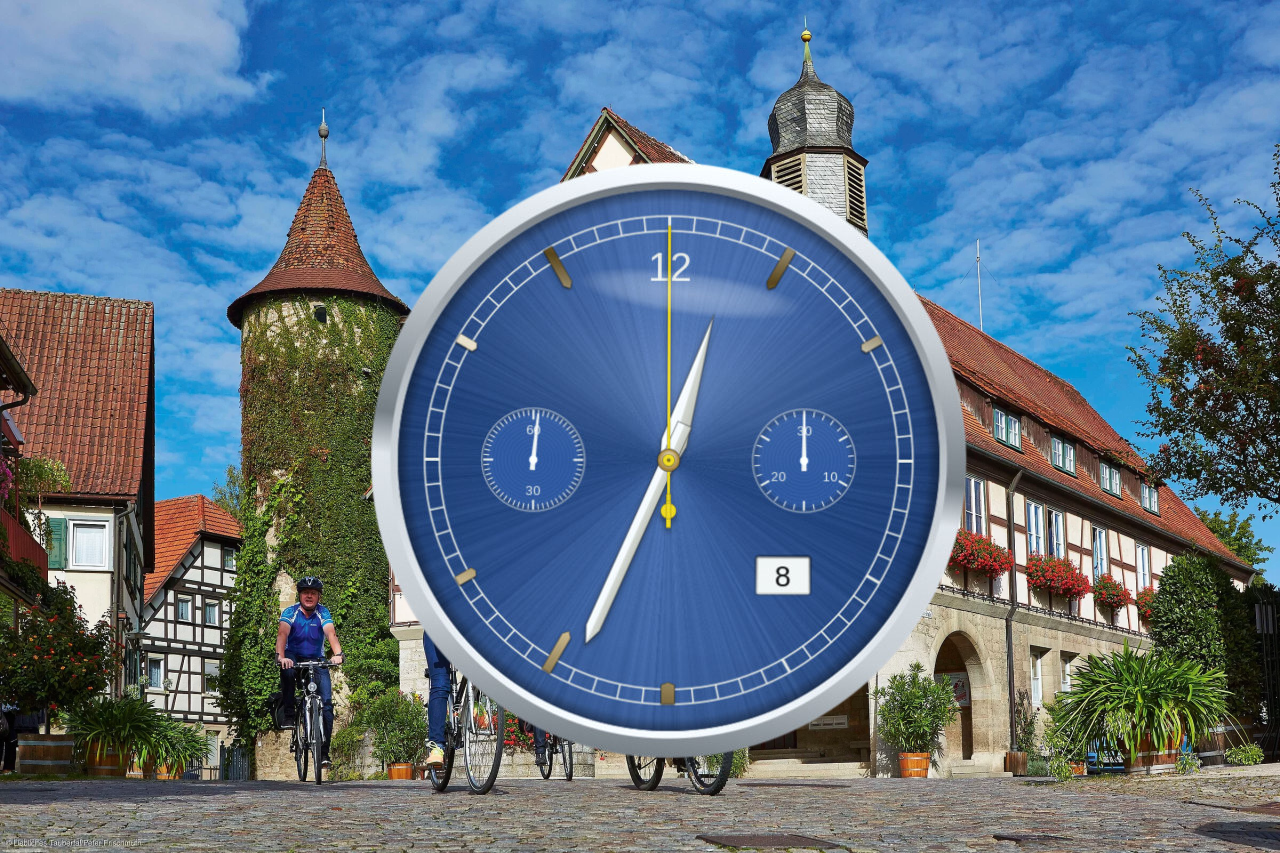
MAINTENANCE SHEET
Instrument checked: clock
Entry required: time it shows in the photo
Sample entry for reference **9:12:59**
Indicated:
**12:34:01**
